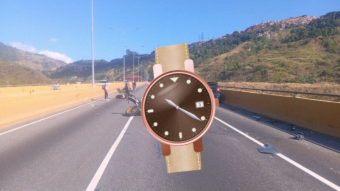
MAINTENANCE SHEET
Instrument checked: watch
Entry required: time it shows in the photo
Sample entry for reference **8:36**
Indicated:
**10:21**
